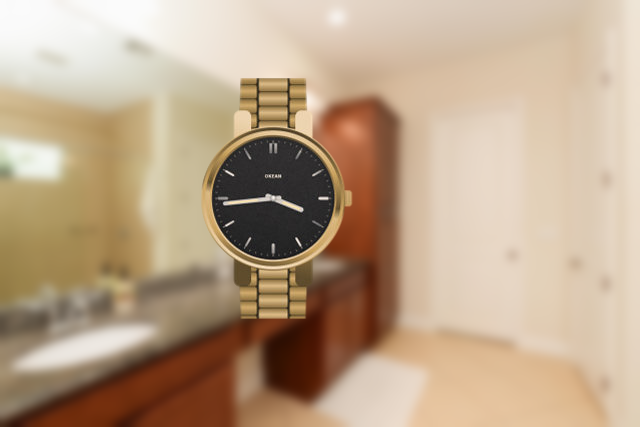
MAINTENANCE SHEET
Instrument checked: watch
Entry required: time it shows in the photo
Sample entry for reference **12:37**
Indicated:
**3:44**
